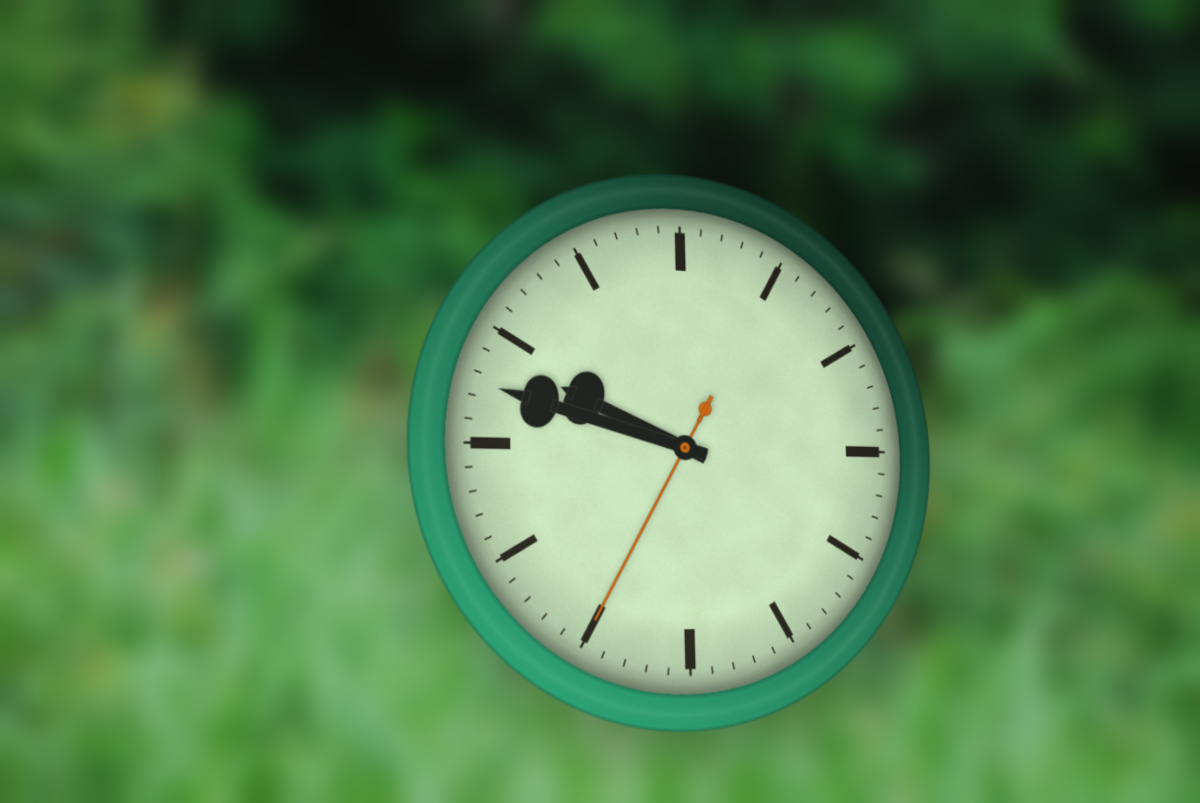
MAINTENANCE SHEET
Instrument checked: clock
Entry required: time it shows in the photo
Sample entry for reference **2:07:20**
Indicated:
**9:47:35**
